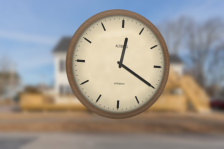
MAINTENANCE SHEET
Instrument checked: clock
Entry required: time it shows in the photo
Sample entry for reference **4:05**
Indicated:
**12:20**
